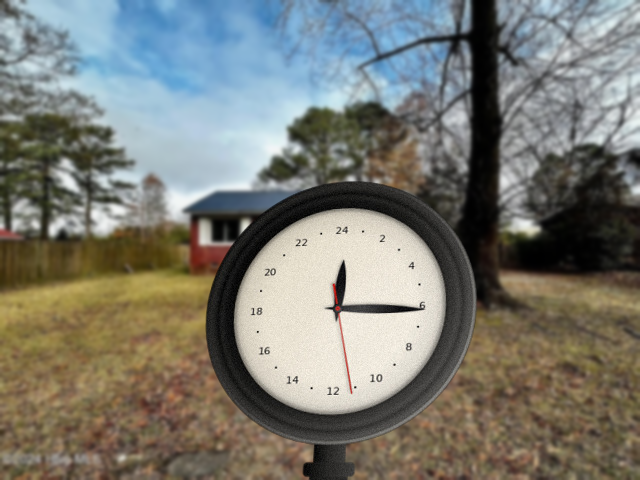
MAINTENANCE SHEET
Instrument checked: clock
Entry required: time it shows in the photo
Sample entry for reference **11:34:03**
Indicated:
**0:15:28**
